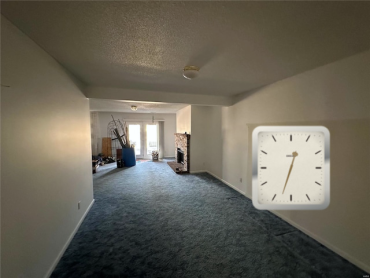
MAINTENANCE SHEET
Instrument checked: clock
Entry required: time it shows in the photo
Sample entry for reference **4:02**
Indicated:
**12:33**
